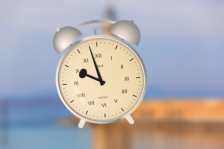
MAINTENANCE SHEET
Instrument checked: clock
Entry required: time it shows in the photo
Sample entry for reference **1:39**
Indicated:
**9:58**
